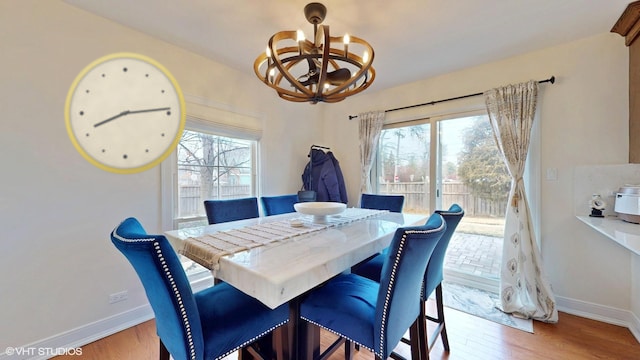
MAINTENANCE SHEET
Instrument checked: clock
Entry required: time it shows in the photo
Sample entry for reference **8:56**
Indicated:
**8:14**
